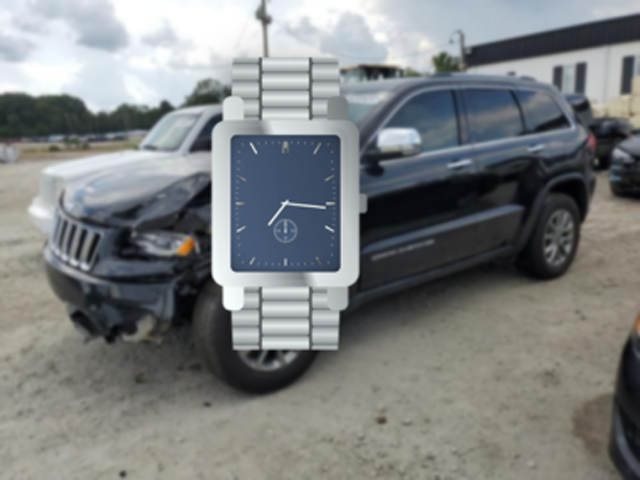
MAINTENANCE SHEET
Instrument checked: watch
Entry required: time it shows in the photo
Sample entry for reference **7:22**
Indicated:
**7:16**
